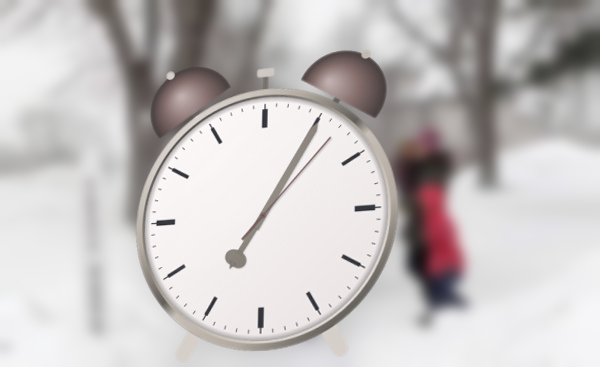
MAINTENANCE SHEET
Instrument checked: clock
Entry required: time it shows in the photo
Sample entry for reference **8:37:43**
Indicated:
**7:05:07**
